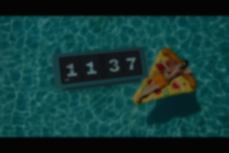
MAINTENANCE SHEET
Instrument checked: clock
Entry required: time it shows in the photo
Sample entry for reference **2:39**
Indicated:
**11:37**
